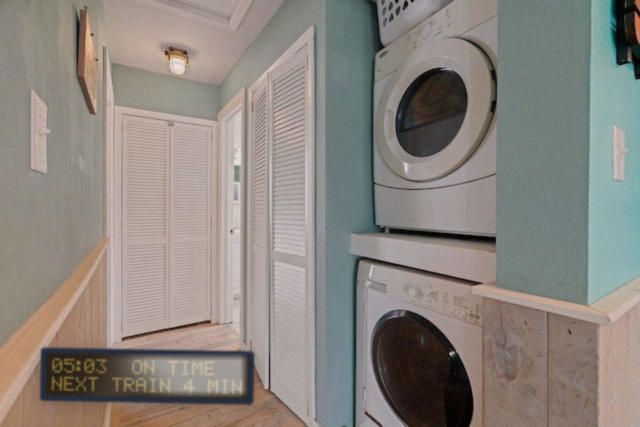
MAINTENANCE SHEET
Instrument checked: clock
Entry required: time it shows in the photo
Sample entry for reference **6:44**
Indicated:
**5:03**
